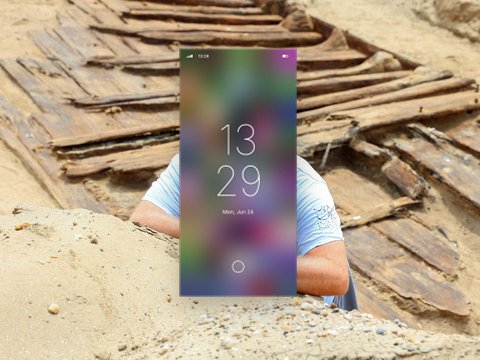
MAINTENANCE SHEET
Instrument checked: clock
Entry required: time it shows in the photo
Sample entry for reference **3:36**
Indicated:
**13:29**
